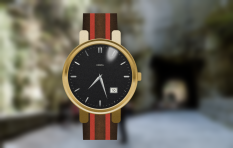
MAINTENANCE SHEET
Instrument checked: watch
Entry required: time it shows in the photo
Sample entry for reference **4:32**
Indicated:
**7:27**
